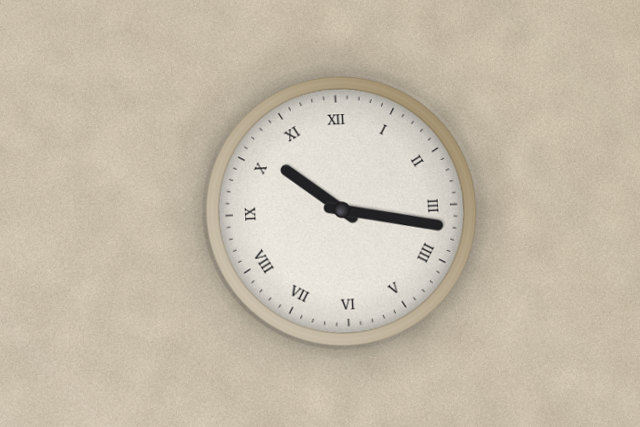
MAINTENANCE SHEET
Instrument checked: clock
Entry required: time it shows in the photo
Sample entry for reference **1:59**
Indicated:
**10:17**
